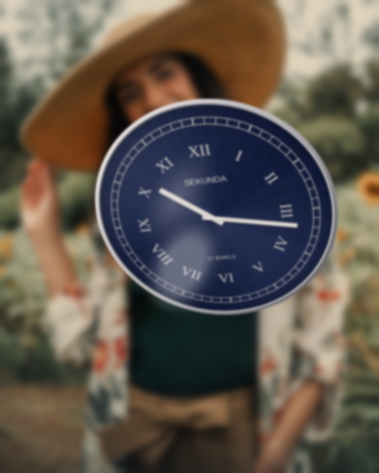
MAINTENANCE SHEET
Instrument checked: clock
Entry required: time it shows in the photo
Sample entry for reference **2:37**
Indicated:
**10:17**
